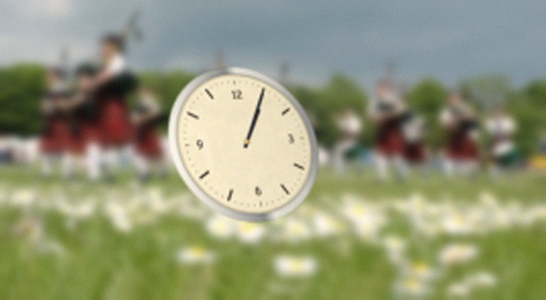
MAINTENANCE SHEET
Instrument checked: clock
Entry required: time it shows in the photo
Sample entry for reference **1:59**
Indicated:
**1:05**
